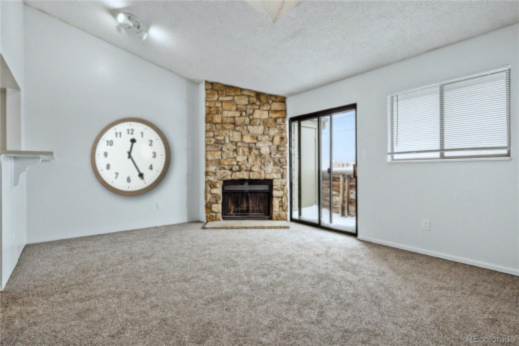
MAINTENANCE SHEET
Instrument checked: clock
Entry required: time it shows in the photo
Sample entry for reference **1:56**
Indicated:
**12:25**
